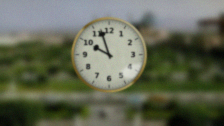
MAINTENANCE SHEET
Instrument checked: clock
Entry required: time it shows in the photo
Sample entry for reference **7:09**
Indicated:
**9:57**
